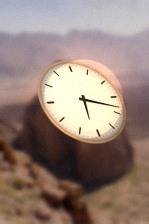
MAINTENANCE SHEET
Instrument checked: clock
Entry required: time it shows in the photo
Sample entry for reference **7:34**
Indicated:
**6:18**
